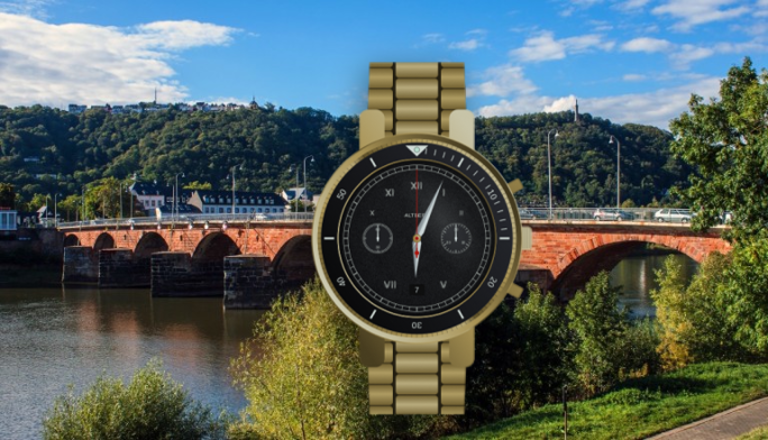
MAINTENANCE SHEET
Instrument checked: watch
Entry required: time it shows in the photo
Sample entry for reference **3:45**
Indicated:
**6:04**
